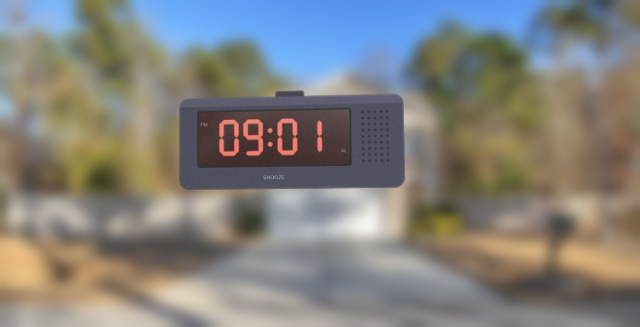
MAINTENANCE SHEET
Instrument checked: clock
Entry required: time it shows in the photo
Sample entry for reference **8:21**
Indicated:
**9:01**
